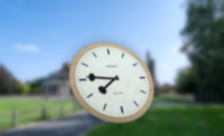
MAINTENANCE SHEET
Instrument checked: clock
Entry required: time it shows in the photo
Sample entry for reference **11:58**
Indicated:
**7:46**
